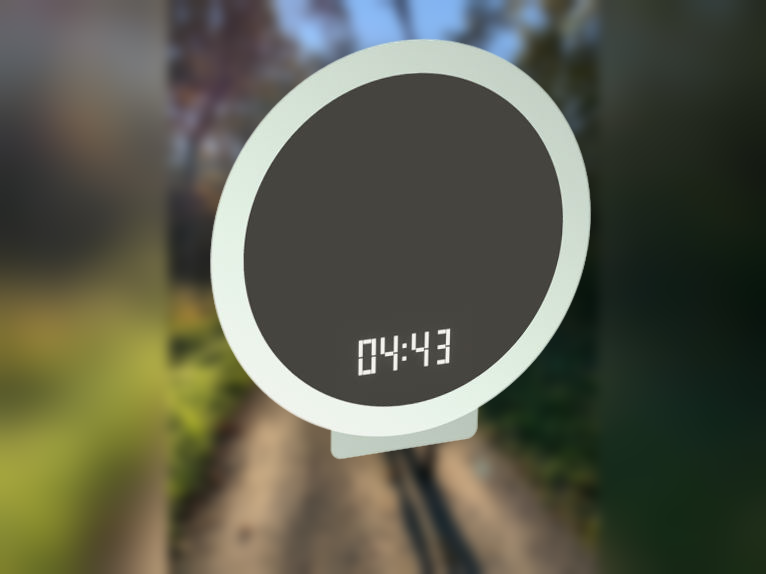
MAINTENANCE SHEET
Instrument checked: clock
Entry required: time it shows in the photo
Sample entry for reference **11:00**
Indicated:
**4:43**
